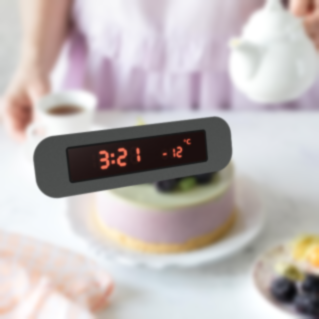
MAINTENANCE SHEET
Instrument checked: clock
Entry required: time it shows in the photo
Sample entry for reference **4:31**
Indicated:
**3:21**
